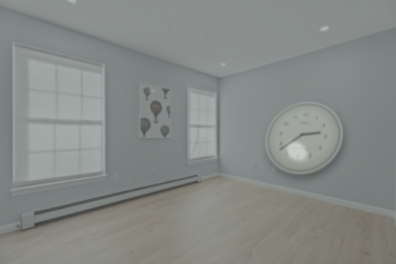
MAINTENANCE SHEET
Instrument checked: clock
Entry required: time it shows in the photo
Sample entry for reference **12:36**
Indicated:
**2:38**
